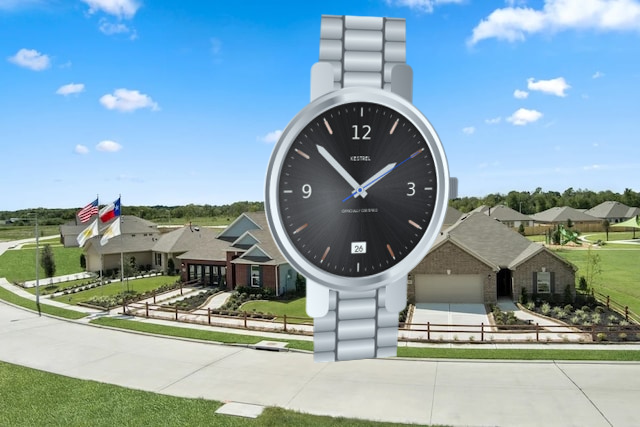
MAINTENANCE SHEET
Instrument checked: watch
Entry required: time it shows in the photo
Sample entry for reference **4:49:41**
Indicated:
**1:52:10**
